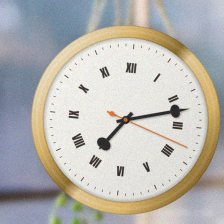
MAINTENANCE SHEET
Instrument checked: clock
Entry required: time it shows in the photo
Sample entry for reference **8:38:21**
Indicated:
**7:12:18**
